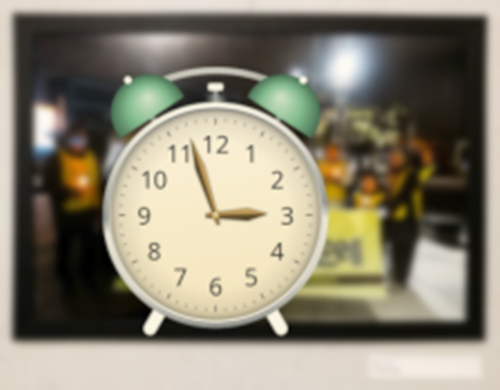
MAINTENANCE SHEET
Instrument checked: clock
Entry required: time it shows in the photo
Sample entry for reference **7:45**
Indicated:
**2:57**
